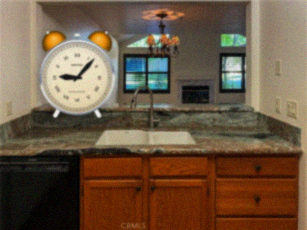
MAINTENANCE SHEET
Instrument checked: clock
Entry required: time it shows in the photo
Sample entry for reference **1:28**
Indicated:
**9:07**
